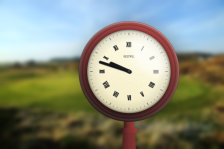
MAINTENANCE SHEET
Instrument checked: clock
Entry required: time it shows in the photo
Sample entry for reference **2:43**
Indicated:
**9:48**
